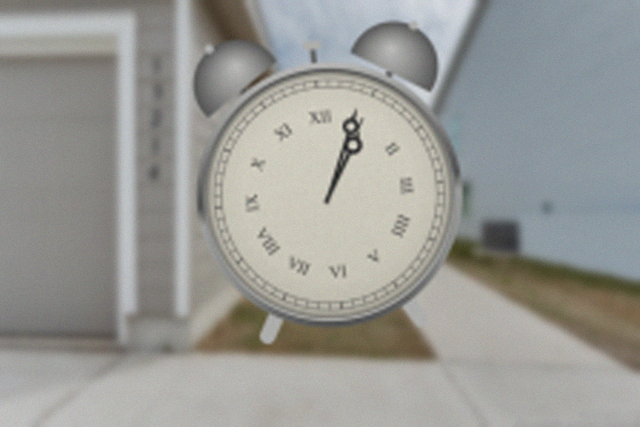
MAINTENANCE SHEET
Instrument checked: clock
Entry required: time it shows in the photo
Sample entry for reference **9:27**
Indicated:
**1:04**
